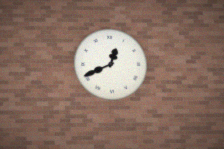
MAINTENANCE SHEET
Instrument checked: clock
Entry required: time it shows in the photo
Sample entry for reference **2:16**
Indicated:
**12:41**
